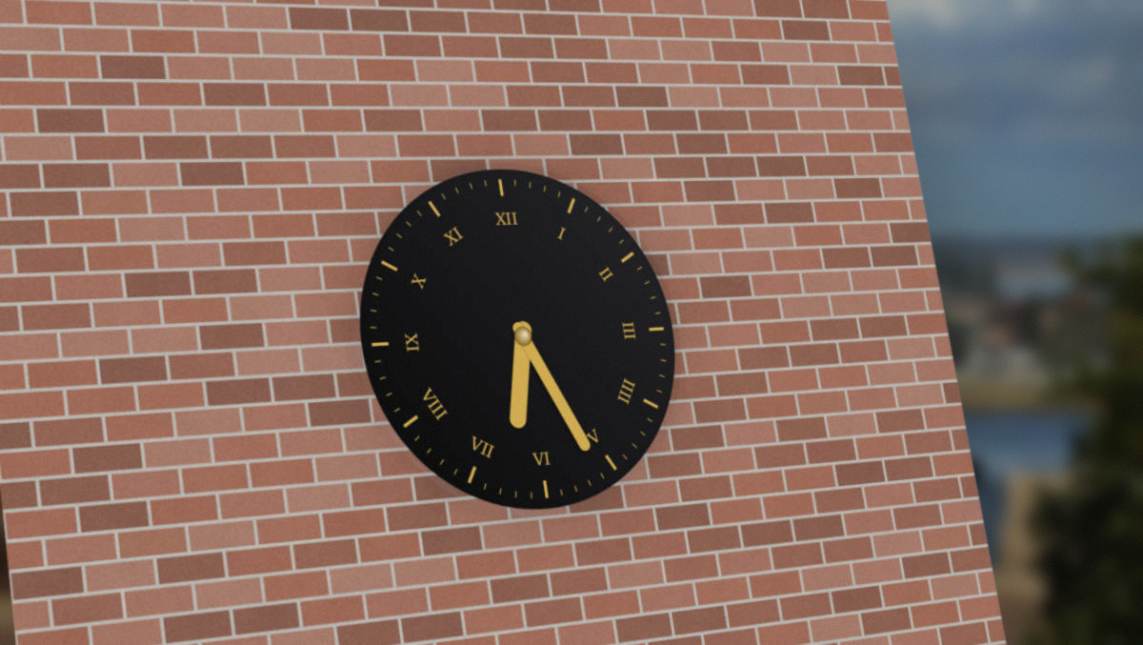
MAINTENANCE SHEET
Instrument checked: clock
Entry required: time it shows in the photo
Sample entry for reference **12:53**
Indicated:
**6:26**
